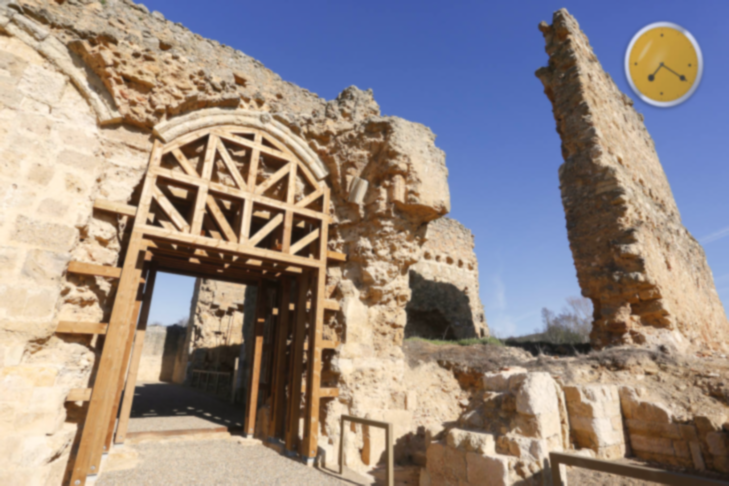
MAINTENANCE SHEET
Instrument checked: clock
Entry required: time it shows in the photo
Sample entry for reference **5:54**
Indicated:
**7:20**
